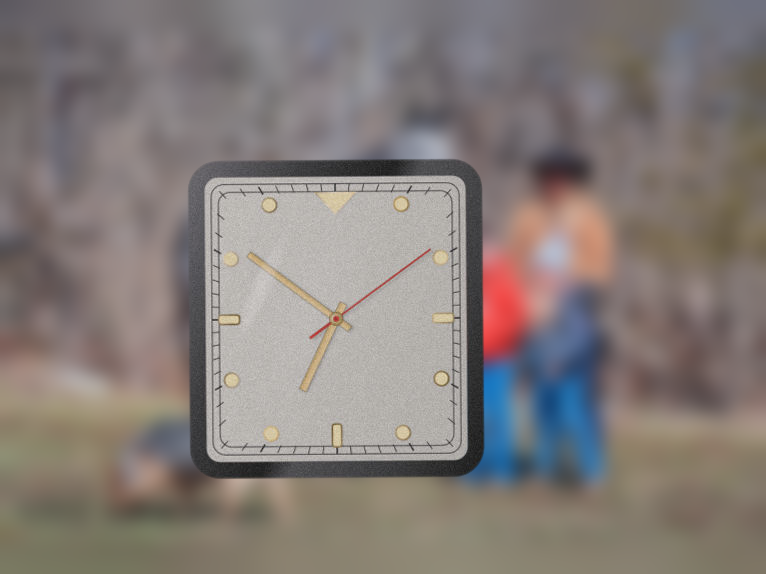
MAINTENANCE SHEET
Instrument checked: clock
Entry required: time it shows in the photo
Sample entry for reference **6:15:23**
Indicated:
**6:51:09**
